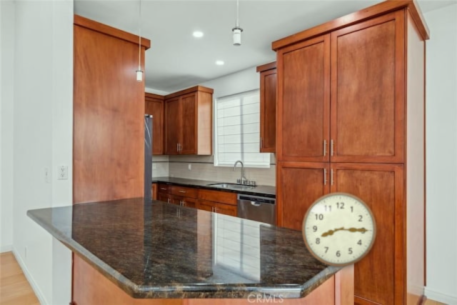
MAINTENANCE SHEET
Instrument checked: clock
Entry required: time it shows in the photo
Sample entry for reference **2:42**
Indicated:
**8:15**
